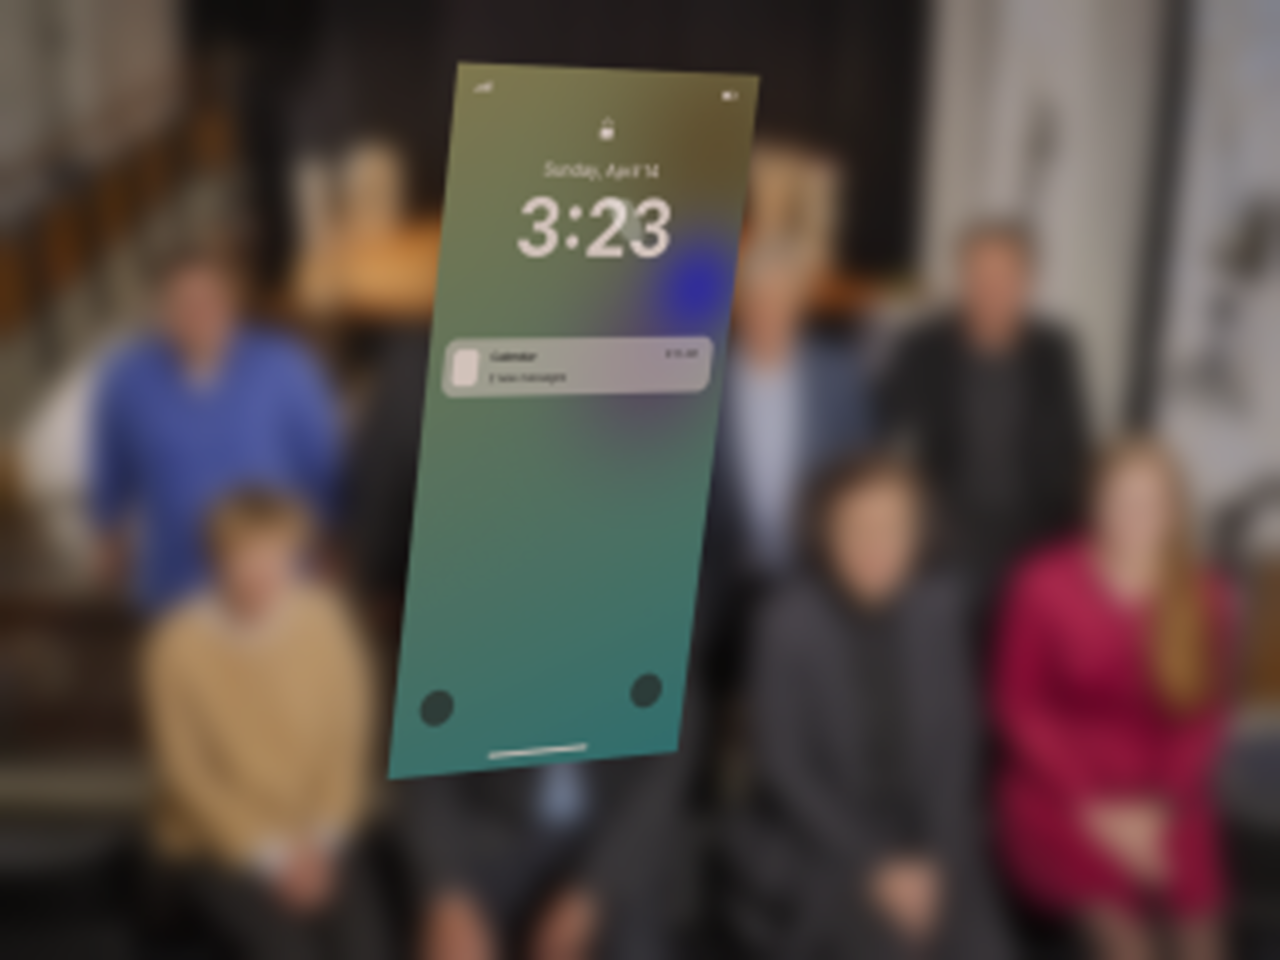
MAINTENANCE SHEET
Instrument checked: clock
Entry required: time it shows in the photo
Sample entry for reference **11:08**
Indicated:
**3:23**
